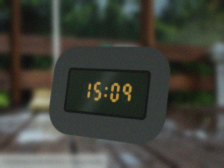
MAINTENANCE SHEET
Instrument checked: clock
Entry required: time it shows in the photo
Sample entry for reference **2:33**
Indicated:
**15:09**
